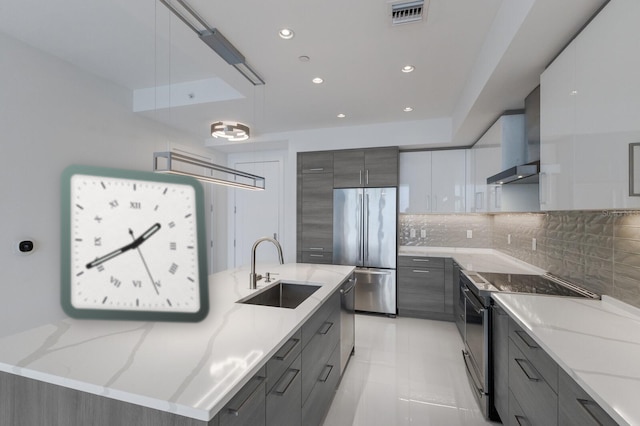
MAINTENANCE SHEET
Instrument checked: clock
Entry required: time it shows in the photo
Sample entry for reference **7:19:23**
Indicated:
**1:40:26**
